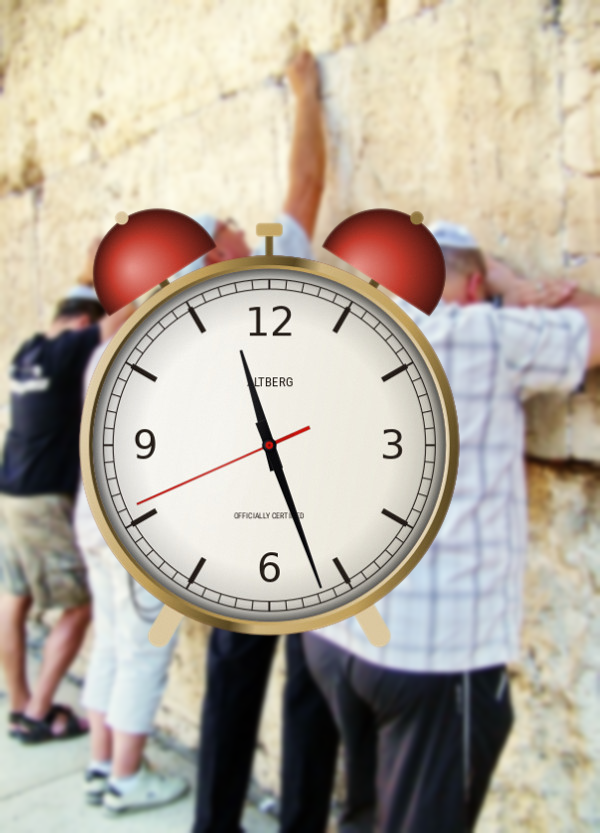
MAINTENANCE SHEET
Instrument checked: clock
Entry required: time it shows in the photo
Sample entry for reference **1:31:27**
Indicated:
**11:26:41**
